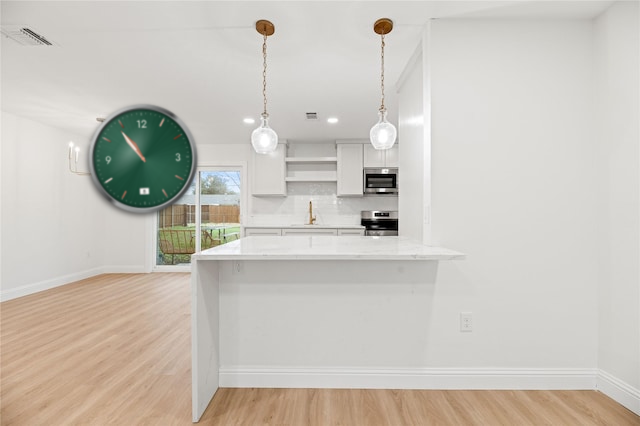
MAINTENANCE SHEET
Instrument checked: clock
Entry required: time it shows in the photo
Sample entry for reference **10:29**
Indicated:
**10:54**
